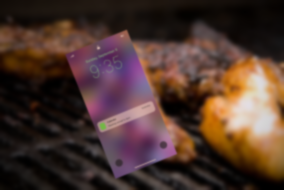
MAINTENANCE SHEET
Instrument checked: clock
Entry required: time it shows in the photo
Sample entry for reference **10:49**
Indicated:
**9:35**
